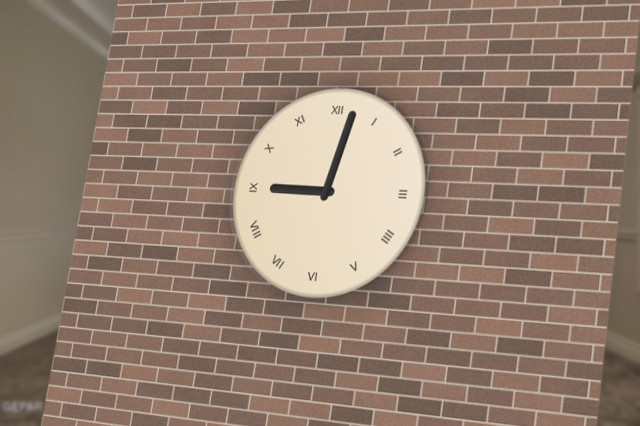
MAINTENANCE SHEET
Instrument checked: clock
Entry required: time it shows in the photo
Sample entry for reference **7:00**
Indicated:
**9:02**
